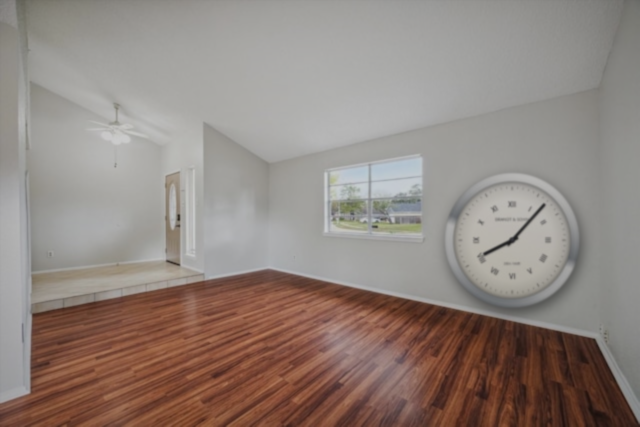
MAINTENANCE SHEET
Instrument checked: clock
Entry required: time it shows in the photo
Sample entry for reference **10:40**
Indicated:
**8:07**
